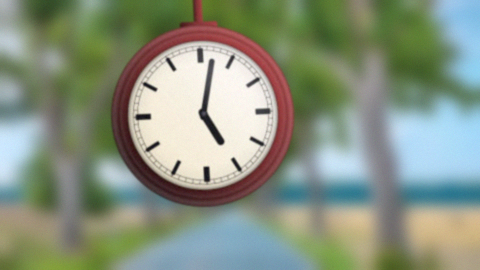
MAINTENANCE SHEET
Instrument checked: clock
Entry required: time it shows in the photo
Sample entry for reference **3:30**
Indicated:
**5:02**
